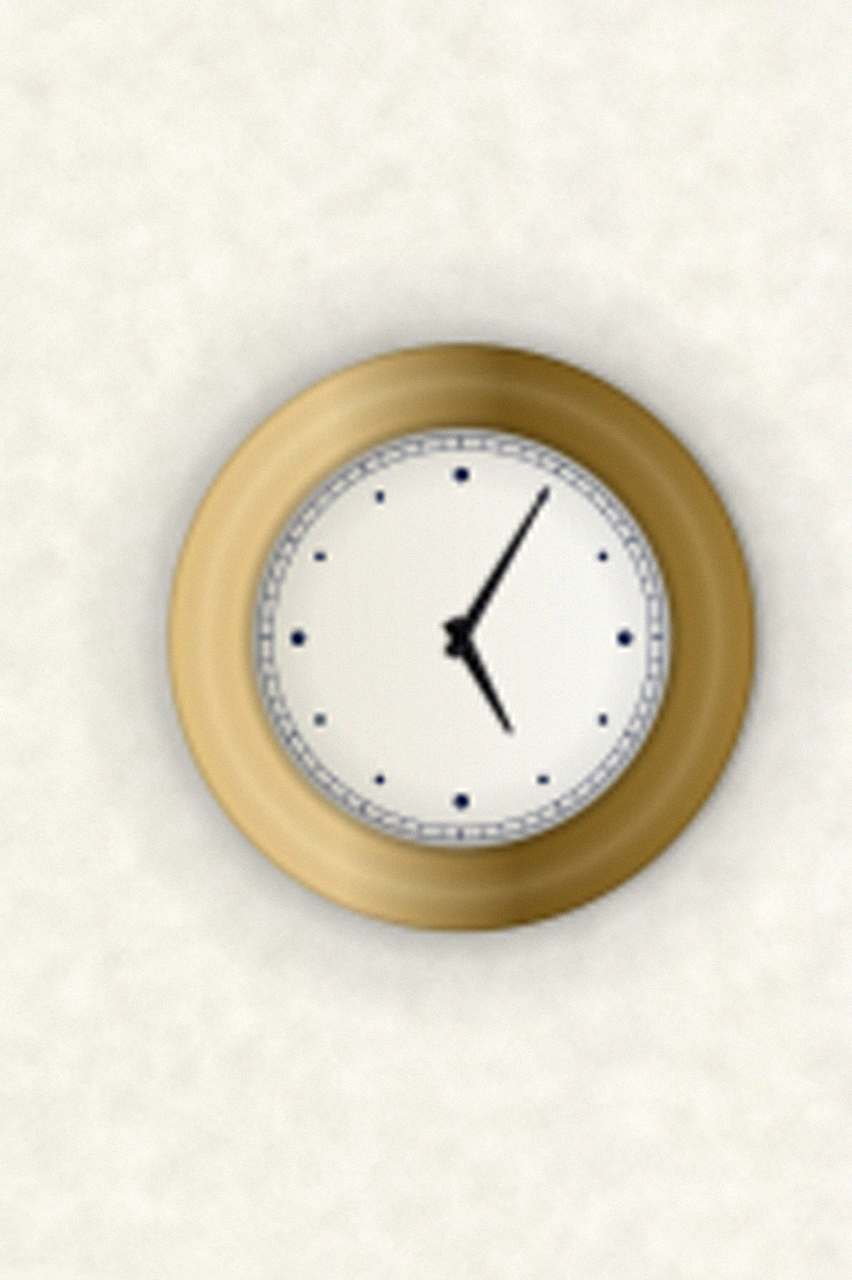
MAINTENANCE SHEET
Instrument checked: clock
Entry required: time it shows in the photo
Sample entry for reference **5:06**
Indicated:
**5:05**
